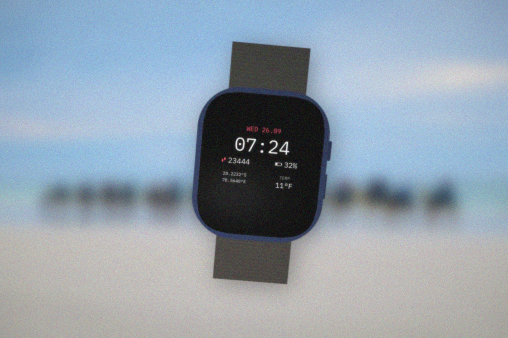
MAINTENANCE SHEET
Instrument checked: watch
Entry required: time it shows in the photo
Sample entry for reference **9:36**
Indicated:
**7:24**
